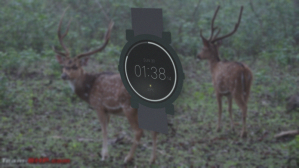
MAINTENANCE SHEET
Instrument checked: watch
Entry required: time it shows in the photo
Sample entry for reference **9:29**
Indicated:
**1:38**
